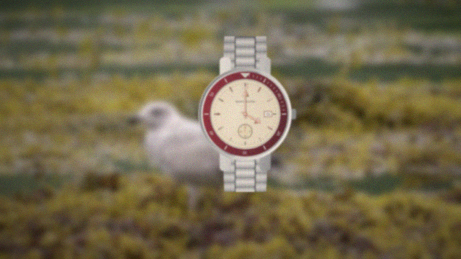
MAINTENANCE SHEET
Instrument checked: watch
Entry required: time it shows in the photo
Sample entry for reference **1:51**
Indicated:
**4:00**
